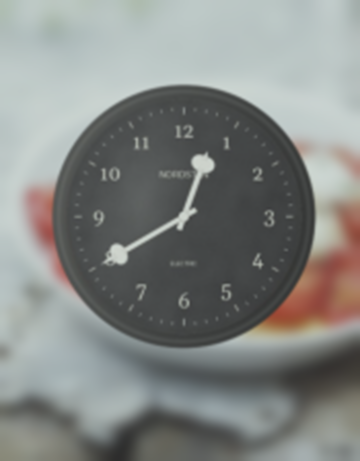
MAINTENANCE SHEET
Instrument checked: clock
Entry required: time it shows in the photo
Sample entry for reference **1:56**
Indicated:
**12:40**
